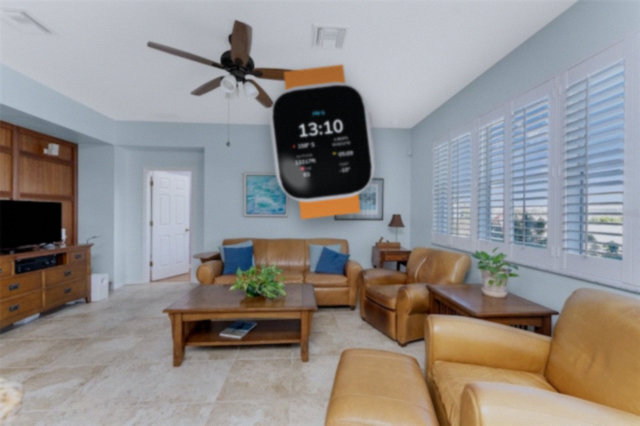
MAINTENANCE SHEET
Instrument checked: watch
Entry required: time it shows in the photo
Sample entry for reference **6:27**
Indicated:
**13:10**
